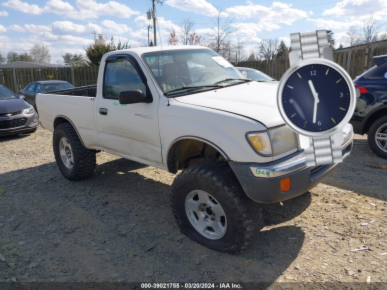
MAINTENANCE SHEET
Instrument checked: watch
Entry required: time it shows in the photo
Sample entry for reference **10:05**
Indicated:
**11:32**
